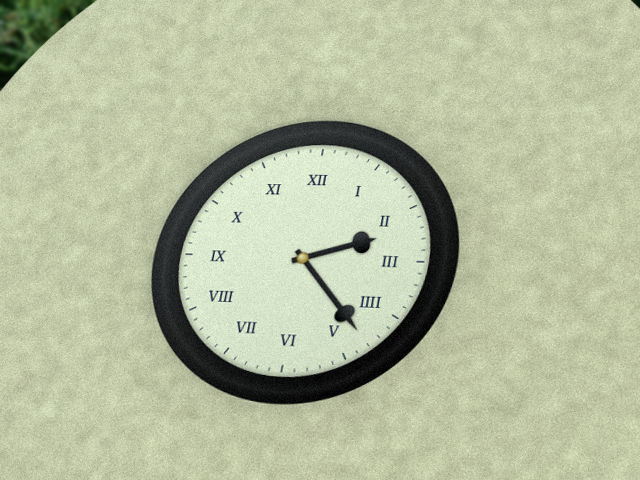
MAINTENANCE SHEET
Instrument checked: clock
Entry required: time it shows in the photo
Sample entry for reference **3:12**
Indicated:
**2:23**
